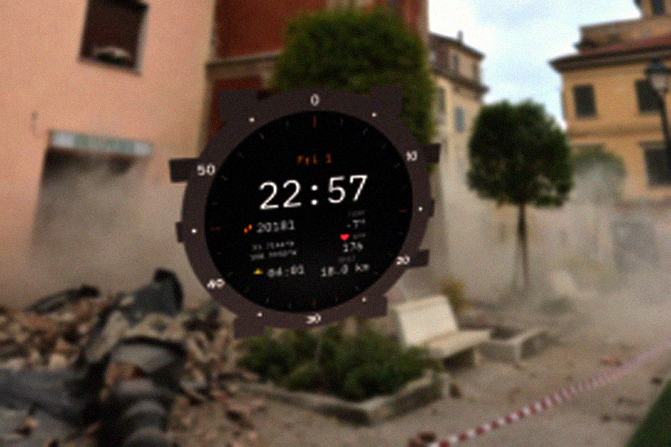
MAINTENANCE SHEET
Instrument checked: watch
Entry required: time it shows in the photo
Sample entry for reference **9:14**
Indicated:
**22:57**
